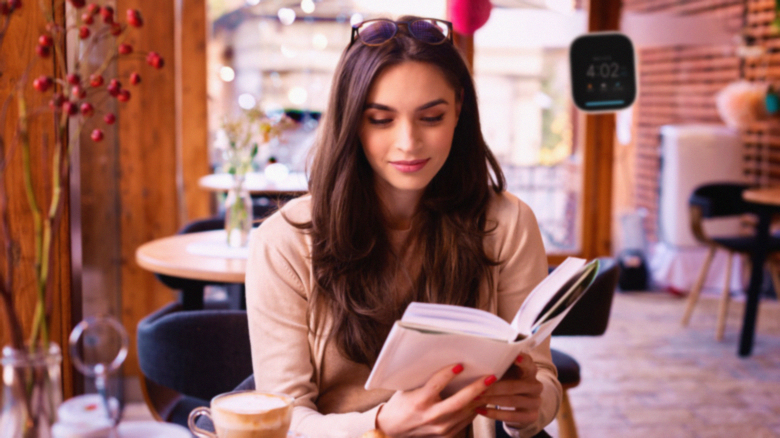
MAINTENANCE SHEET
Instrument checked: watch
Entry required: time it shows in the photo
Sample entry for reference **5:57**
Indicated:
**4:02**
